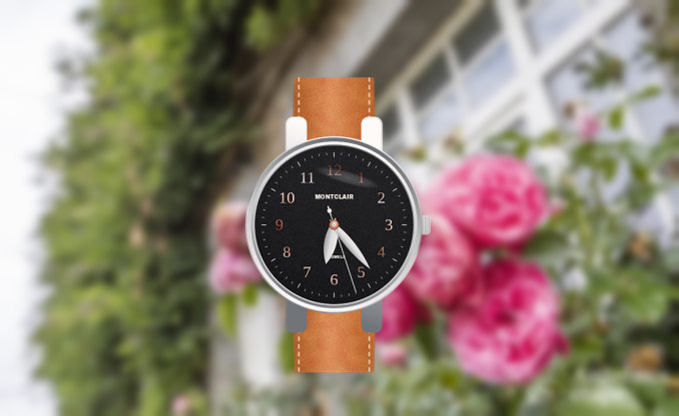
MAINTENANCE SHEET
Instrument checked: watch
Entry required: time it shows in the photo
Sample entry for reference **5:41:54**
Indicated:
**6:23:27**
